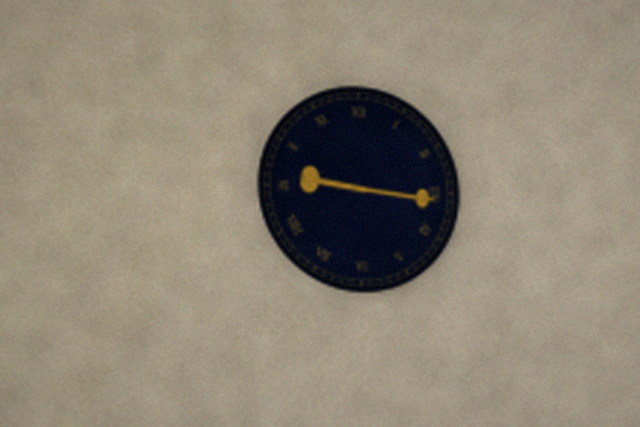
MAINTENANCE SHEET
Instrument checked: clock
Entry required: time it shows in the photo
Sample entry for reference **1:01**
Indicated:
**9:16**
